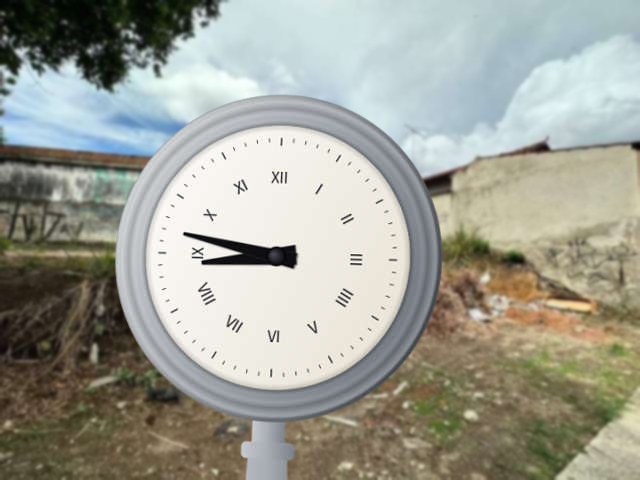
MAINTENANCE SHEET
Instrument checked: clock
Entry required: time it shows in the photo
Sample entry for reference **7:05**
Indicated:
**8:47**
